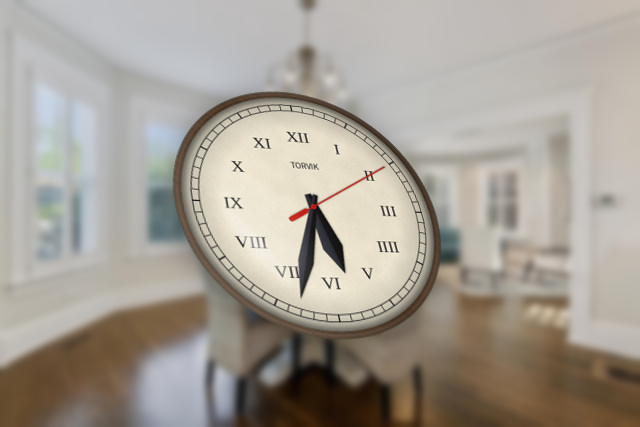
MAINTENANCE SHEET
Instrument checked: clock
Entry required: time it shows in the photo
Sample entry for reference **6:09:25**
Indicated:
**5:33:10**
